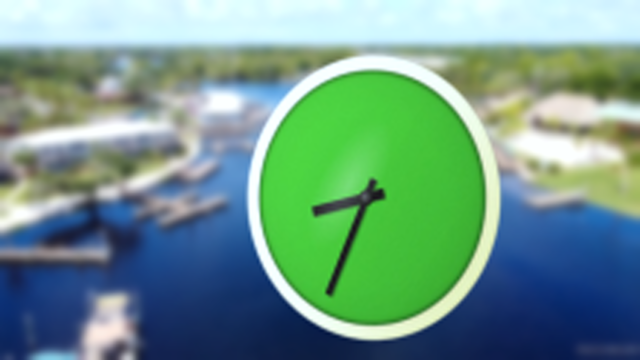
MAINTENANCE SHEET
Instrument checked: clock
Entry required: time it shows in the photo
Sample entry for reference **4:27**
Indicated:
**8:34**
